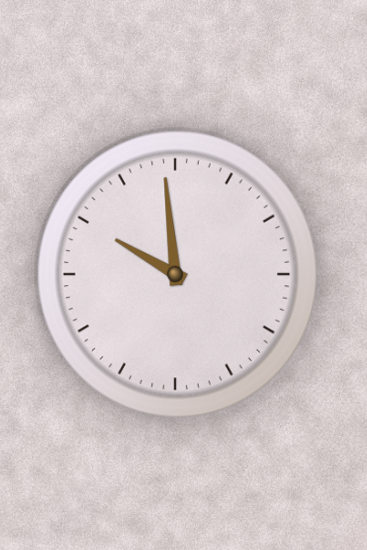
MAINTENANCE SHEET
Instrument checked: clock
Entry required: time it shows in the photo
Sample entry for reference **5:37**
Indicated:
**9:59**
